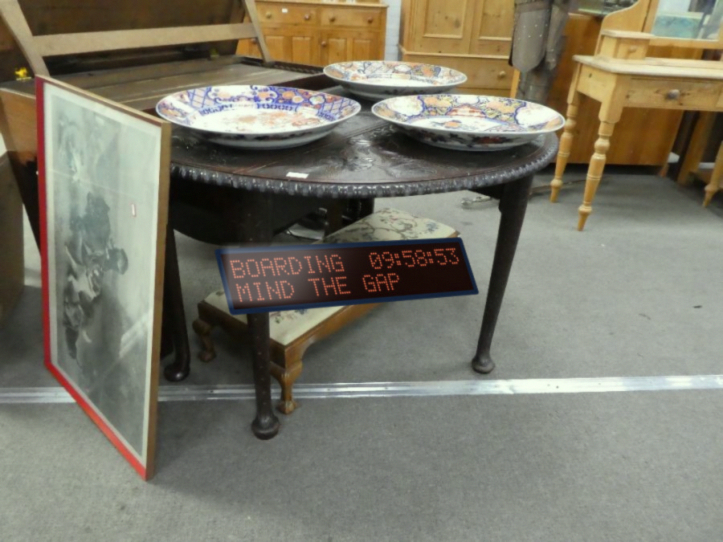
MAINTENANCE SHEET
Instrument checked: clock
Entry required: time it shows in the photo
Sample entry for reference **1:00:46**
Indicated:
**9:58:53**
